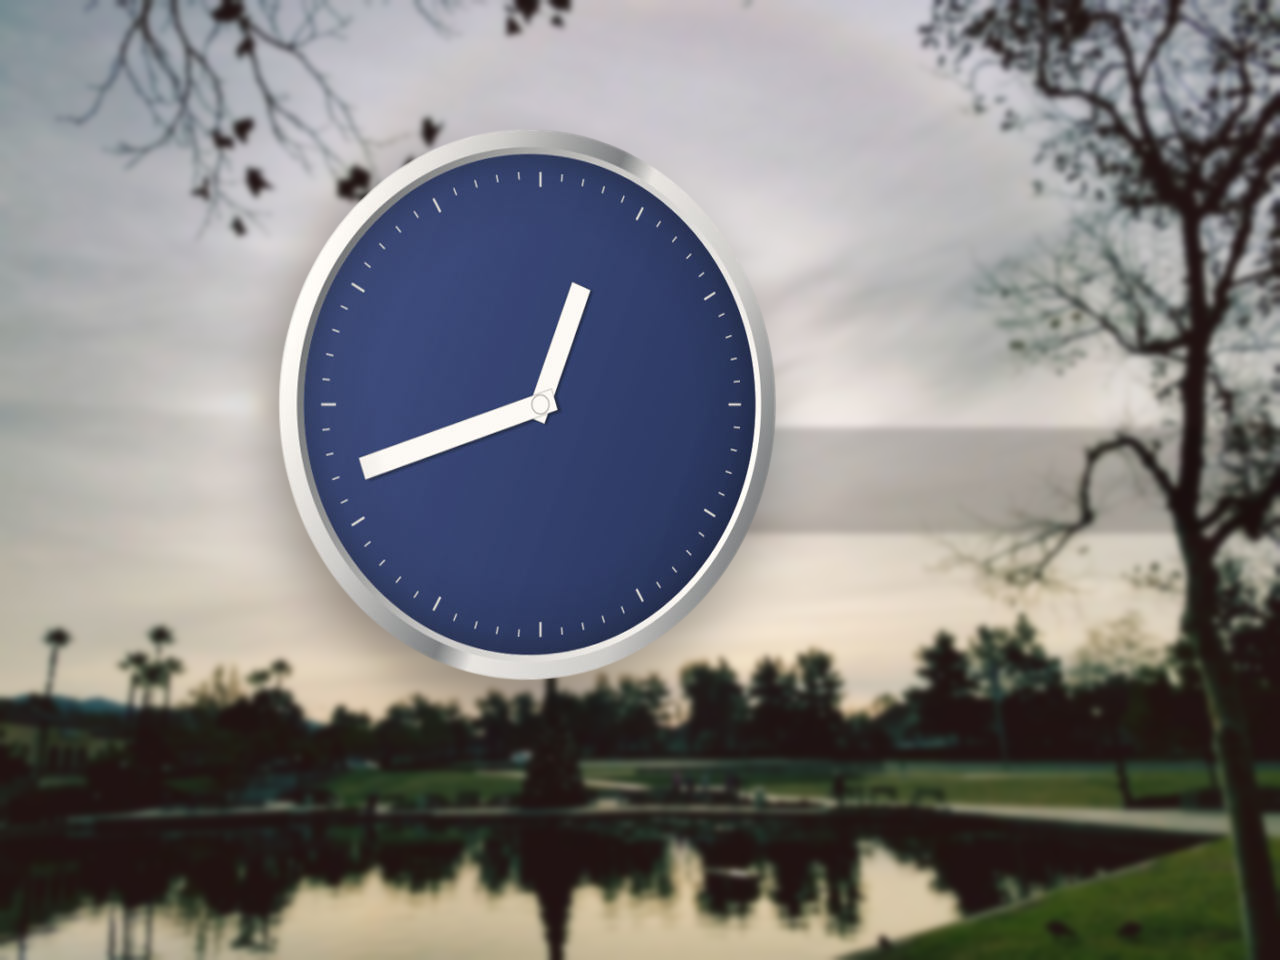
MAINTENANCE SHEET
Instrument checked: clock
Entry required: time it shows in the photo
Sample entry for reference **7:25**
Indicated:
**12:42**
